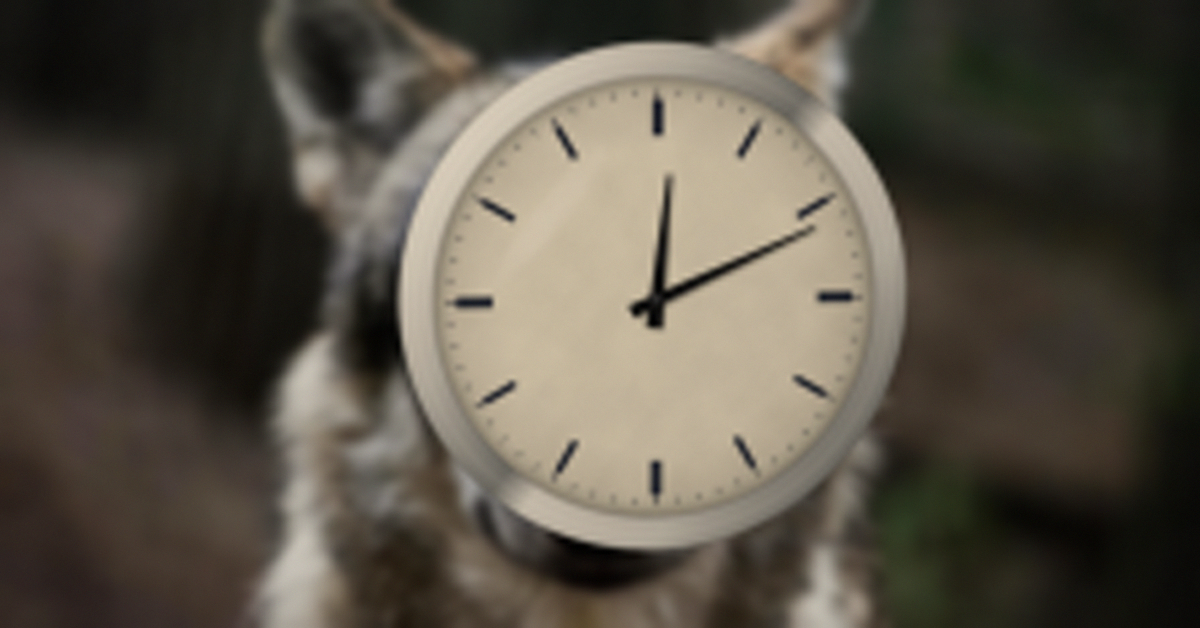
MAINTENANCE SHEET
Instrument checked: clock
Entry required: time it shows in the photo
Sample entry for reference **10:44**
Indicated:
**12:11**
